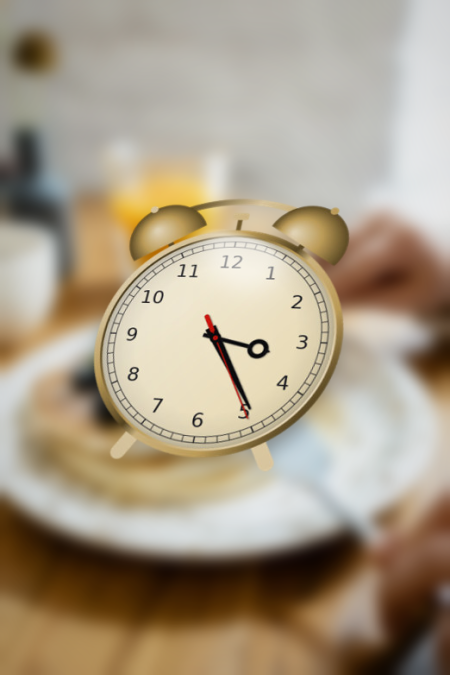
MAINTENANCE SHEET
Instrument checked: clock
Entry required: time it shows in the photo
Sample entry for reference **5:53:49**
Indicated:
**3:24:25**
